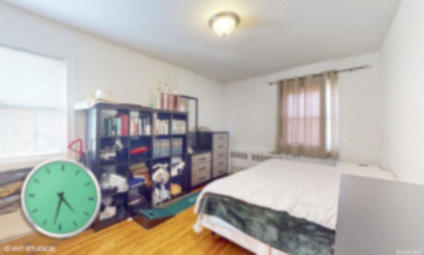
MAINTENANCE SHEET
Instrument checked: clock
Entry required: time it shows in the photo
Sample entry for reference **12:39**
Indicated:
**4:32**
